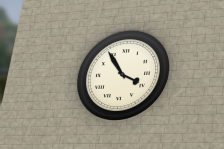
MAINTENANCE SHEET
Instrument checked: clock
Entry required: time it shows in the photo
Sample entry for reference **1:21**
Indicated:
**3:54**
